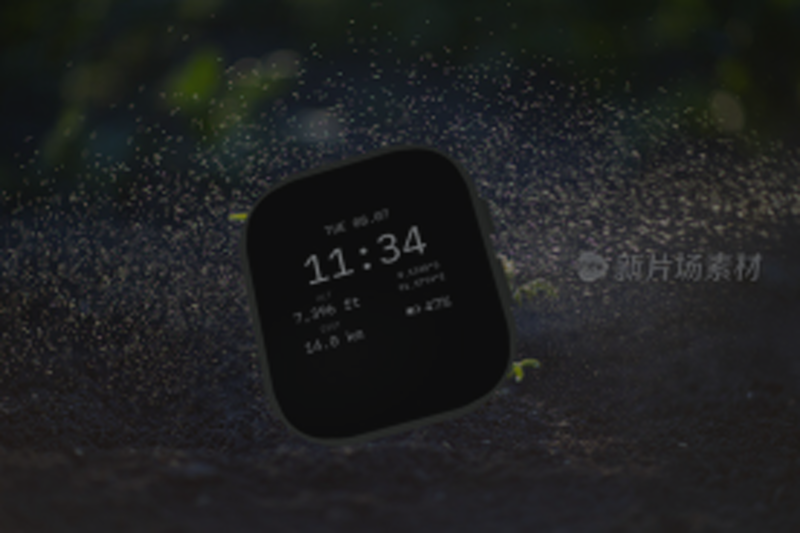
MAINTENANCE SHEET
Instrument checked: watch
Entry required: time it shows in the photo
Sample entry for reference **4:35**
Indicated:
**11:34**
